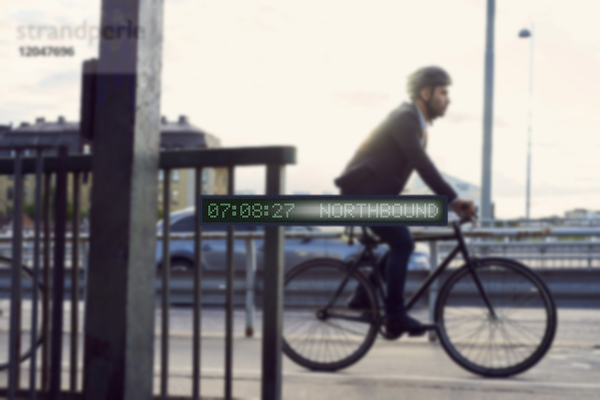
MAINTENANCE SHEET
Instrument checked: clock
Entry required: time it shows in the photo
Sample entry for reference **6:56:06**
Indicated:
**7:08:27**
